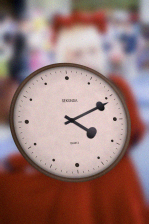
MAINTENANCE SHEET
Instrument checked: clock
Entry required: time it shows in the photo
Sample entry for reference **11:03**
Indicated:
**4:11**
